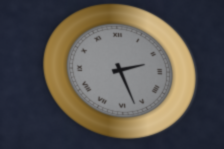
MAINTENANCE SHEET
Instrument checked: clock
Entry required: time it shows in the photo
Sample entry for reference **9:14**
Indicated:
**2:27**
